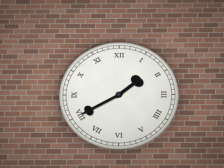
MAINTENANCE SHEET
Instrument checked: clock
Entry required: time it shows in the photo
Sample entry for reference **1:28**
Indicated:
**1:40**
